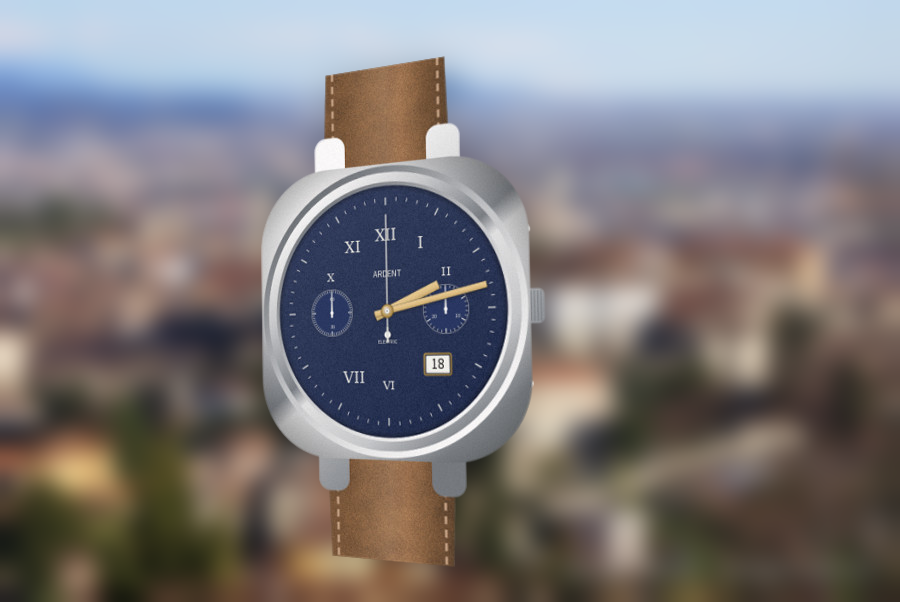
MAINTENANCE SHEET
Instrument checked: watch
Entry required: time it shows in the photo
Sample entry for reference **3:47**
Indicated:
**2:13**
